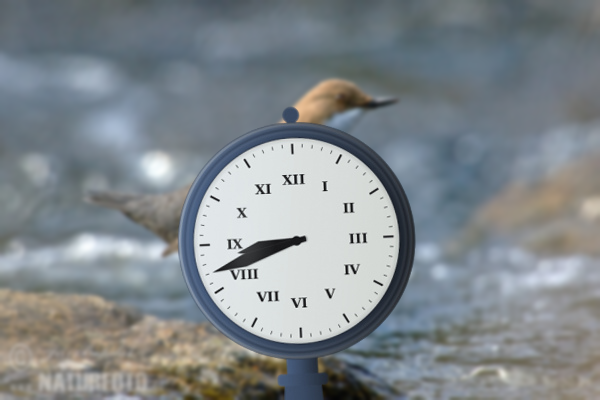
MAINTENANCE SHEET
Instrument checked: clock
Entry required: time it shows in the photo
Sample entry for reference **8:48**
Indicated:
**8:42**
